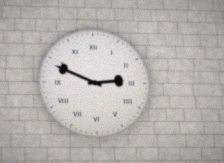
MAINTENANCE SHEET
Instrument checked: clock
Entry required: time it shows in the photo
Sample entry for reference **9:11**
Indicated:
**2:49**
